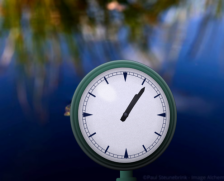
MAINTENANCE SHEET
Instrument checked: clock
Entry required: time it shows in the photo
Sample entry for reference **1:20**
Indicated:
**1:06**
